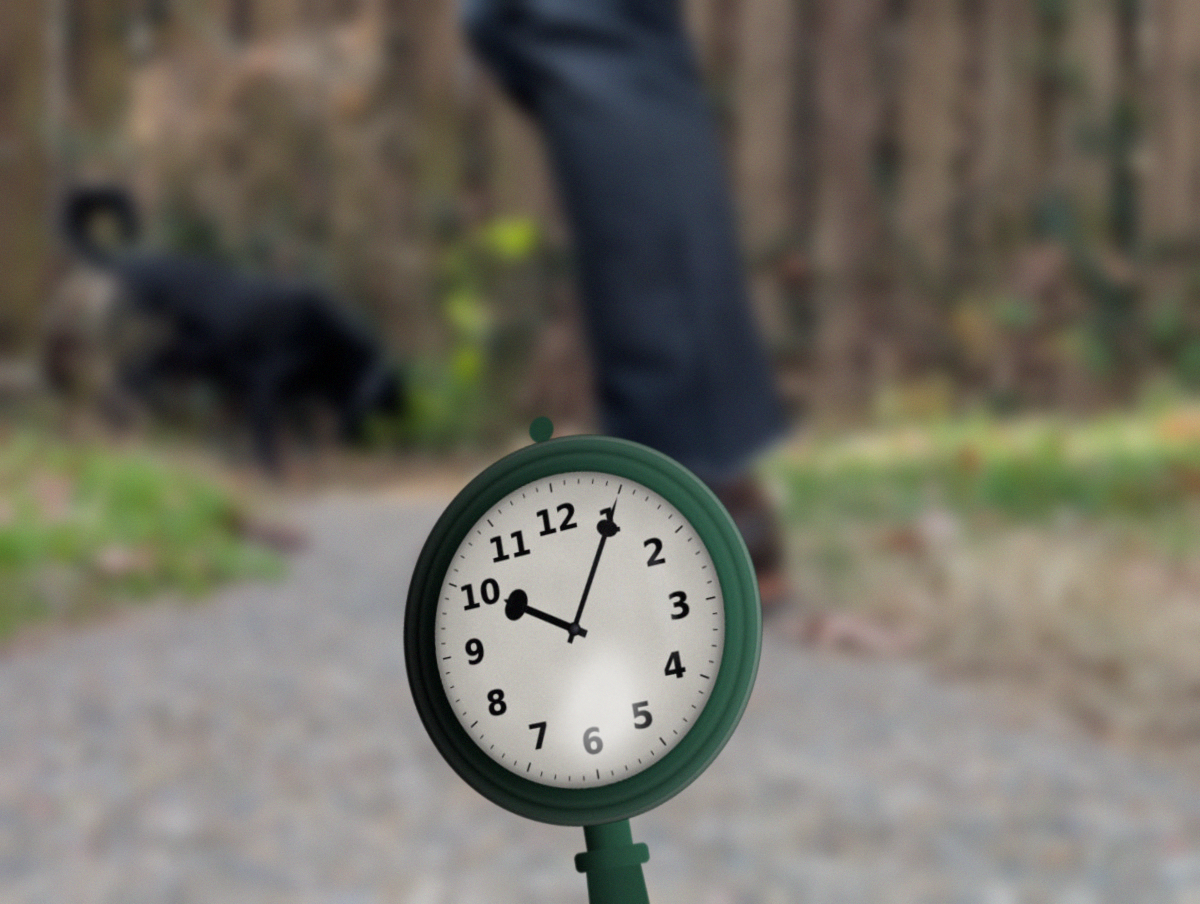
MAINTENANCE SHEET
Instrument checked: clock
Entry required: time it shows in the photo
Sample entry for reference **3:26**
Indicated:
**10:05**
